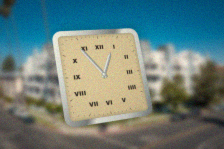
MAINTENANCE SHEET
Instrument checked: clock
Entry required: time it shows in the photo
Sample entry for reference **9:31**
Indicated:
**12:54**
